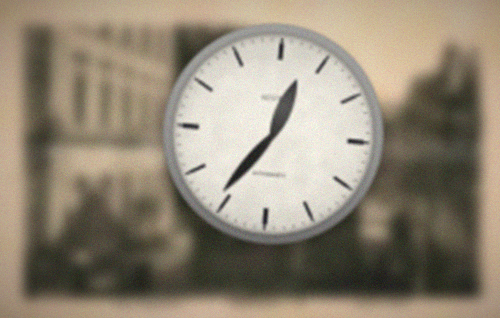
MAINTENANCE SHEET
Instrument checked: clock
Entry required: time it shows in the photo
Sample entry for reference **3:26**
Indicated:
**12:36**
